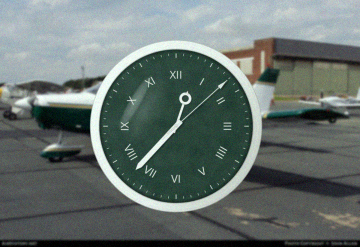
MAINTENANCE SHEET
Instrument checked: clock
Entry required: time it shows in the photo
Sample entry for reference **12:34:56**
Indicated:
**12:37:08**
